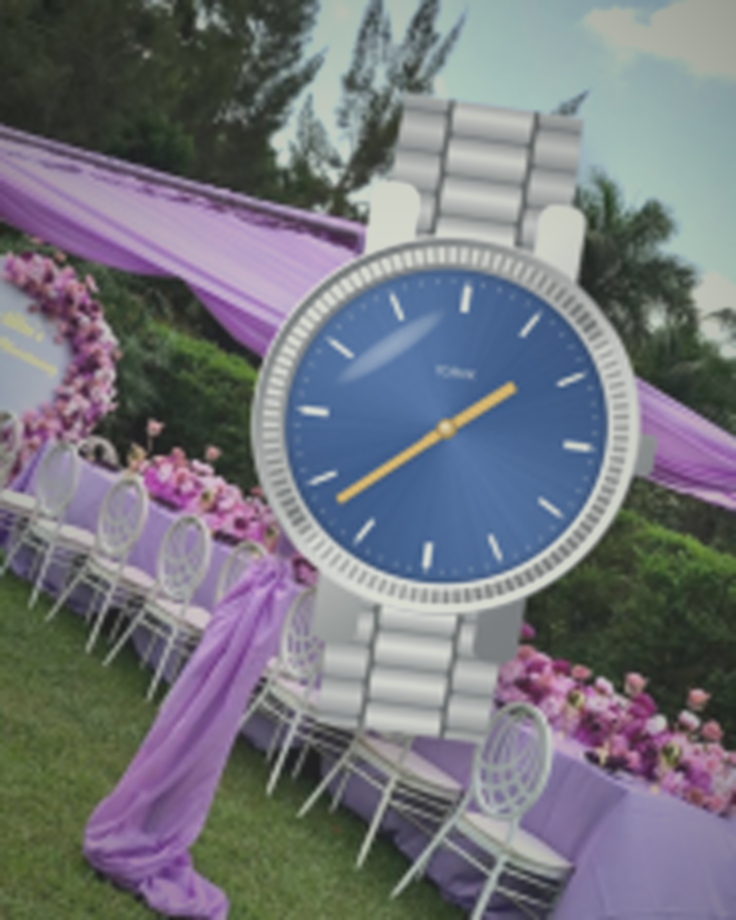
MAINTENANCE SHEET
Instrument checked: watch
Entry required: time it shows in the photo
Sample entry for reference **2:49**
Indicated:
**1:38**
